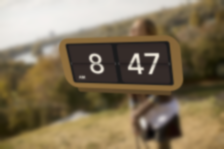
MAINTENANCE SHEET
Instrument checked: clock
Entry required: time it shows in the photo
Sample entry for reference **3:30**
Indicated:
**8:47**
